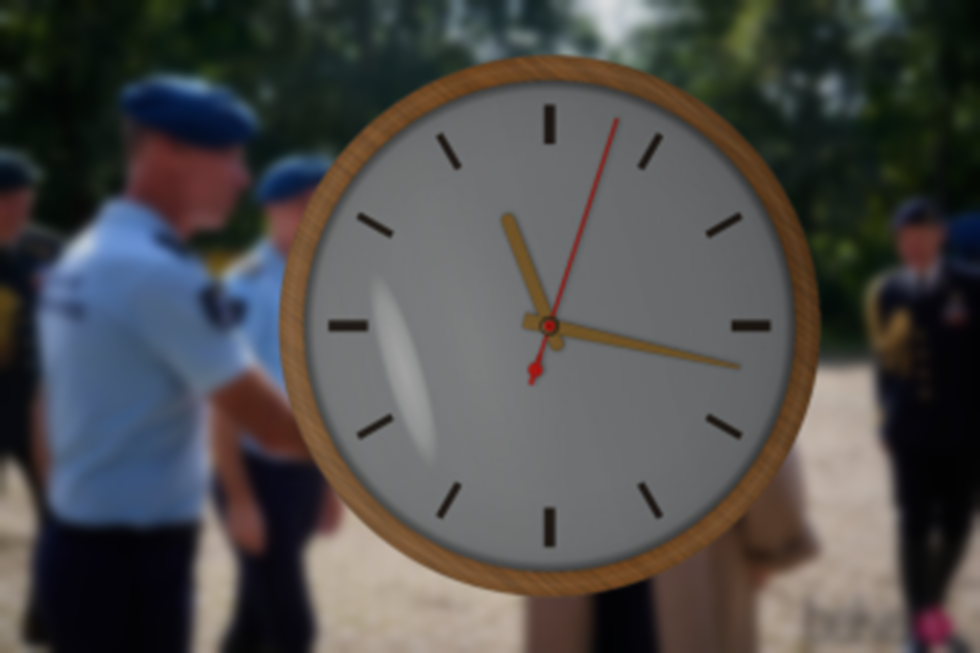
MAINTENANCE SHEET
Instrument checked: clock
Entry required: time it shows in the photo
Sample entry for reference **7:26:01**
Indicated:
**11:17:03**
